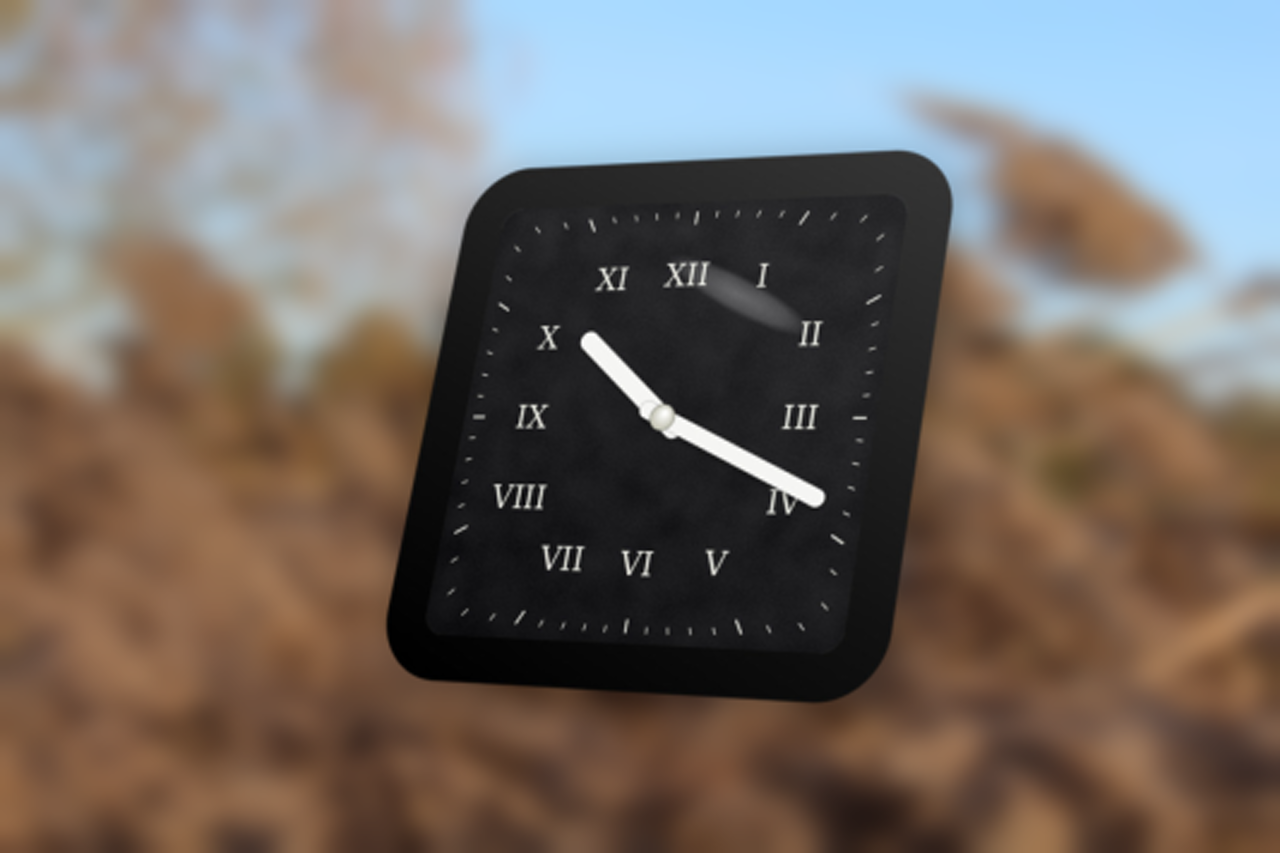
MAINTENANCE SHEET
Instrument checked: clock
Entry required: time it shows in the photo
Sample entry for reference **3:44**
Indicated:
**10:19**
